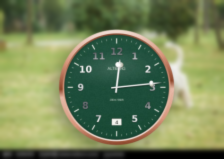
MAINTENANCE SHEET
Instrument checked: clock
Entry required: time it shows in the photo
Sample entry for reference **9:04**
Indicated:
**12:14**
